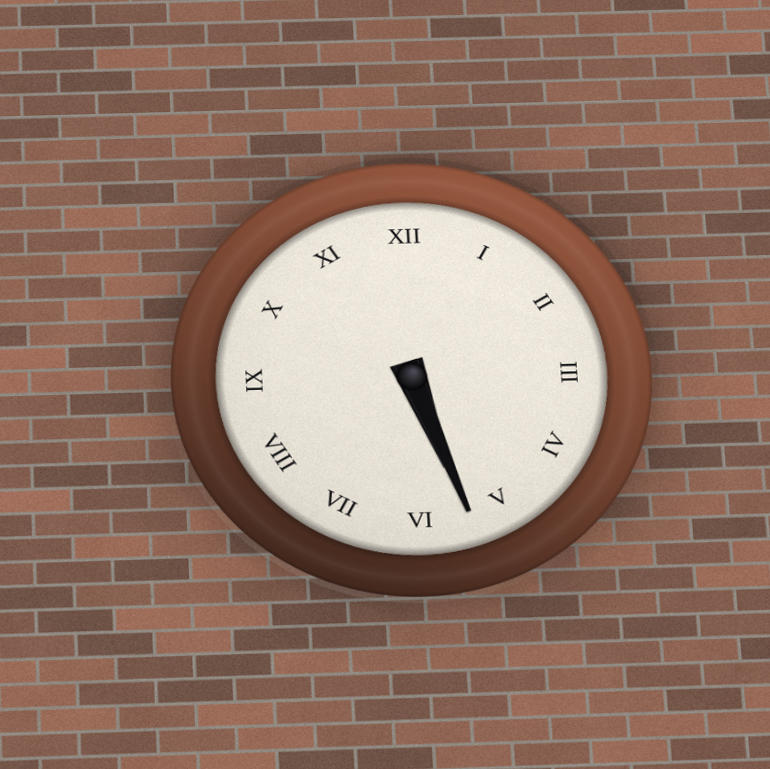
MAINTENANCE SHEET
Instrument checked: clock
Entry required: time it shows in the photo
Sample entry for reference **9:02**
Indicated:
**5:27**
